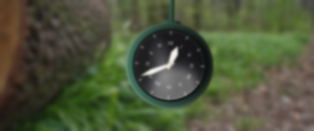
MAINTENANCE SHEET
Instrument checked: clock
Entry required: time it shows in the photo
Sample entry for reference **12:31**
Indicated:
**12:41**
